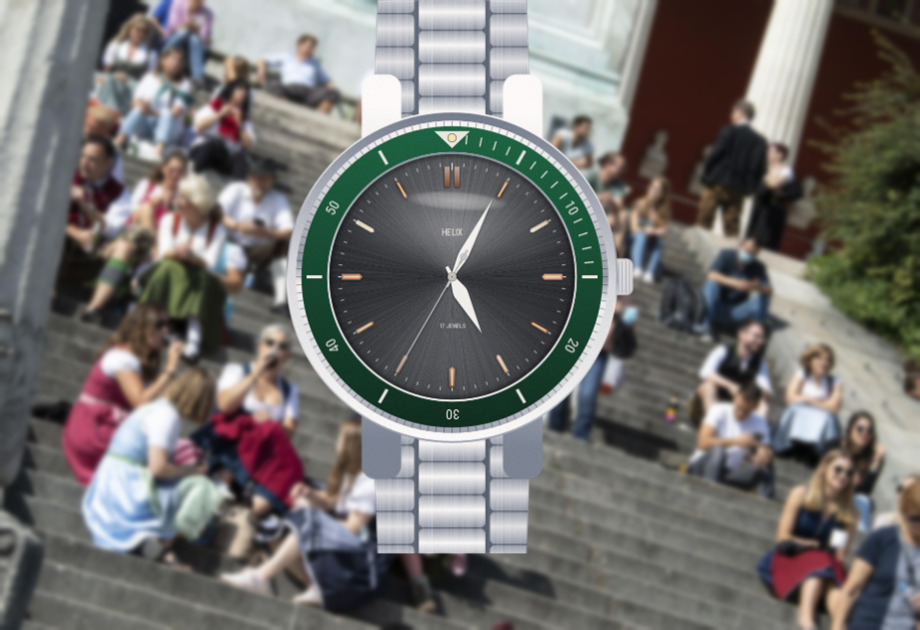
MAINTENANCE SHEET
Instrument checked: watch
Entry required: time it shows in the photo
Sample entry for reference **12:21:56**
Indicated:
**5:04:35**
